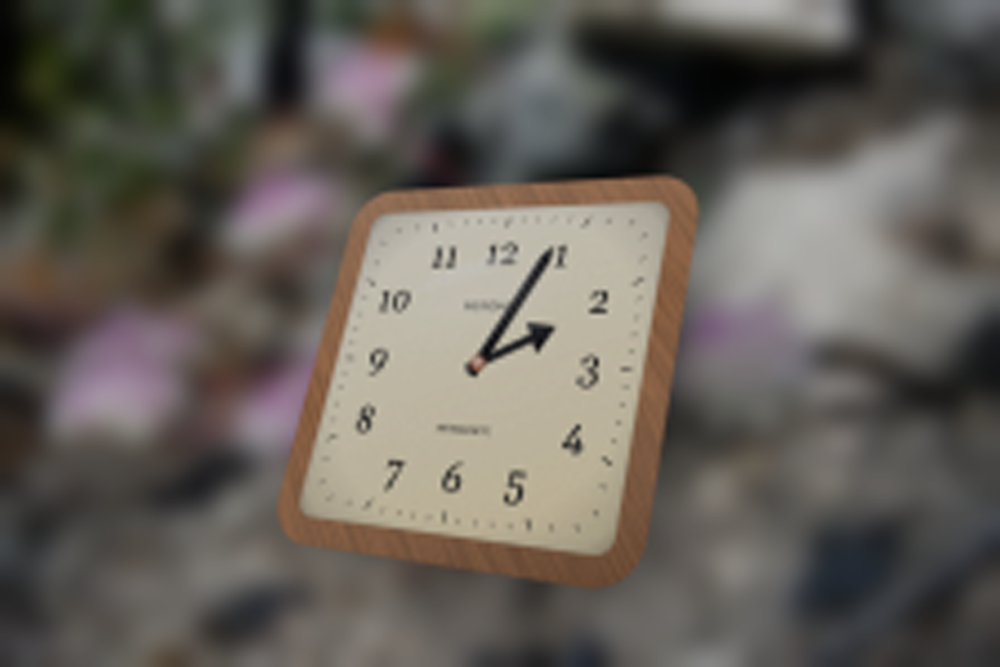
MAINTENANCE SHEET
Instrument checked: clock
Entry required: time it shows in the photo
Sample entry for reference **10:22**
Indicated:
**2:04**
